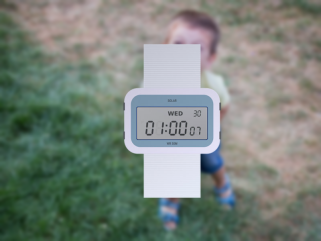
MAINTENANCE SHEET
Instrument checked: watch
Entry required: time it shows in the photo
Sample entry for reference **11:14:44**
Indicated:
**1:00:07**
